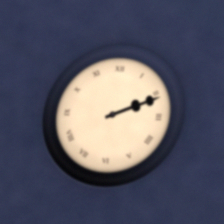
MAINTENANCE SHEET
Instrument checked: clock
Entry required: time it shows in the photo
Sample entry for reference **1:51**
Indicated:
**2:11**
